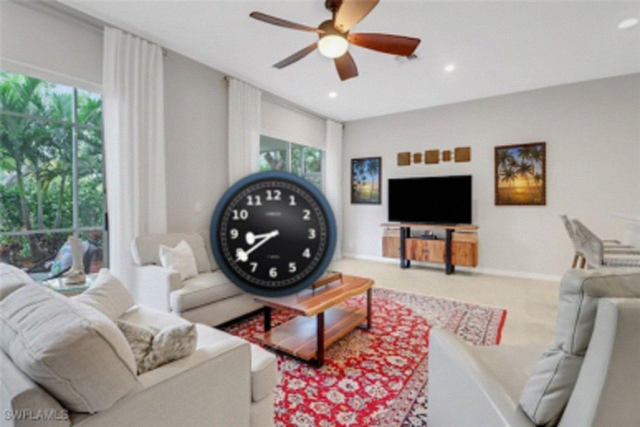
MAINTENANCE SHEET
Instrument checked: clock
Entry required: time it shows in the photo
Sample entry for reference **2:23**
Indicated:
**8:39**
